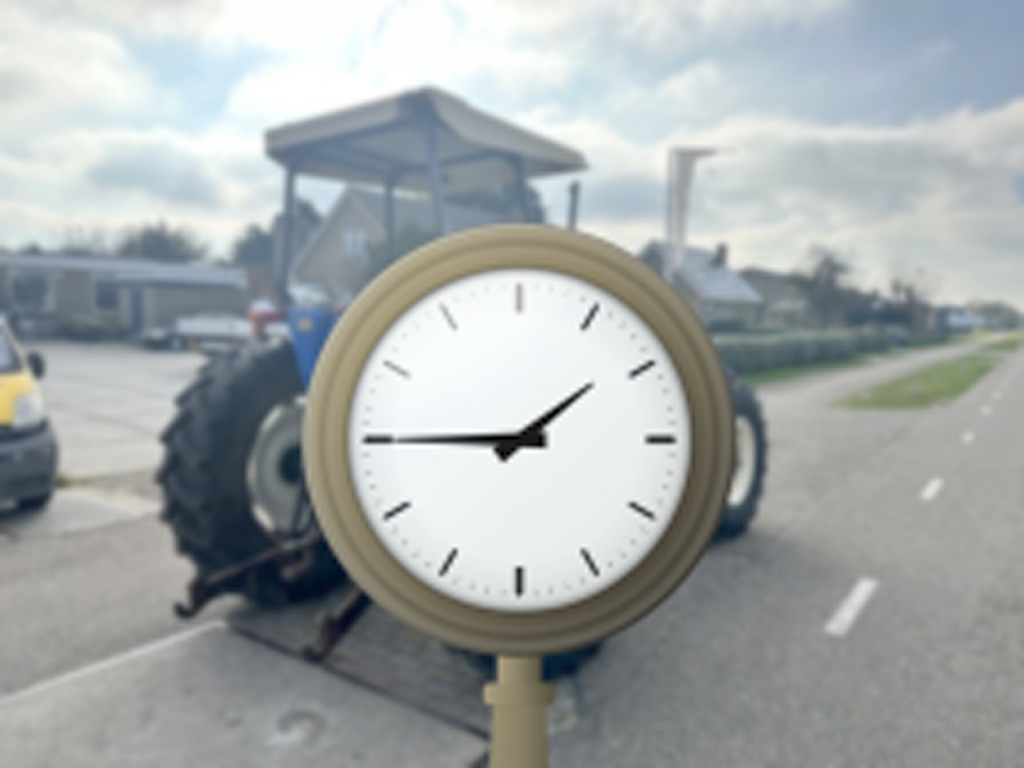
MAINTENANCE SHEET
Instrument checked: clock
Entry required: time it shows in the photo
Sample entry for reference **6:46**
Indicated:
**1:45**
